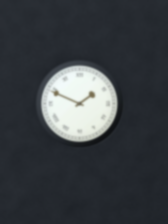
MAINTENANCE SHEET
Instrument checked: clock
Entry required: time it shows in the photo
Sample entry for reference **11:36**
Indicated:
**1:49**
